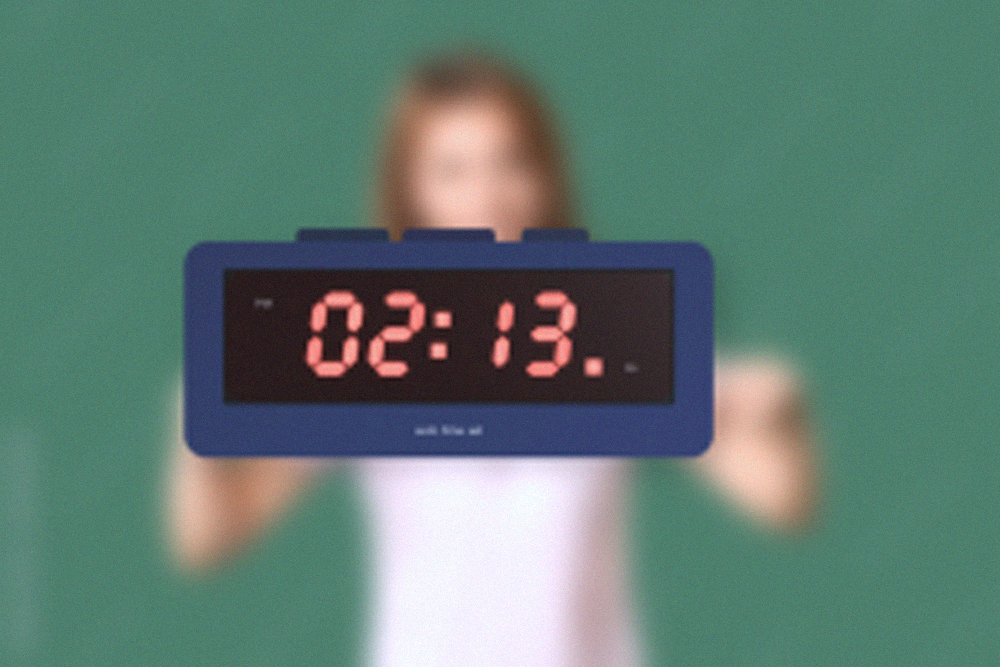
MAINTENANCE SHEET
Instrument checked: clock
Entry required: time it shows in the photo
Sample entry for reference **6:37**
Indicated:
**2:13**
